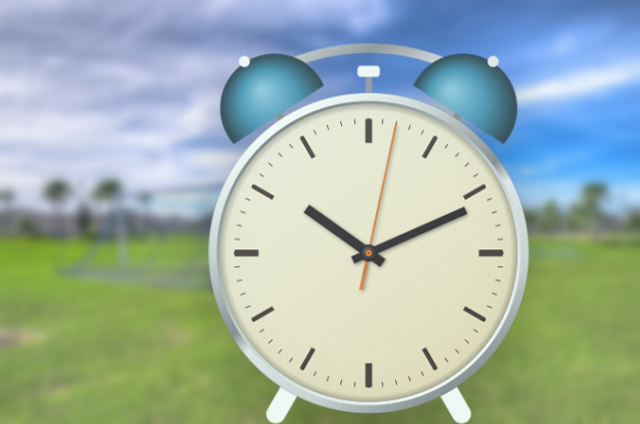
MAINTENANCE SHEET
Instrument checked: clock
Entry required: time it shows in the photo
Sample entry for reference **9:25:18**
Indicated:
**10:11:02**
